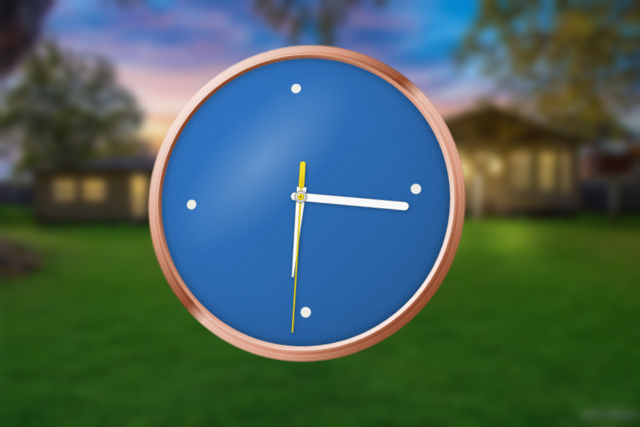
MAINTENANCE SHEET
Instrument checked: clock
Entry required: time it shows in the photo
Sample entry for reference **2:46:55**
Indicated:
**6:16:31**
